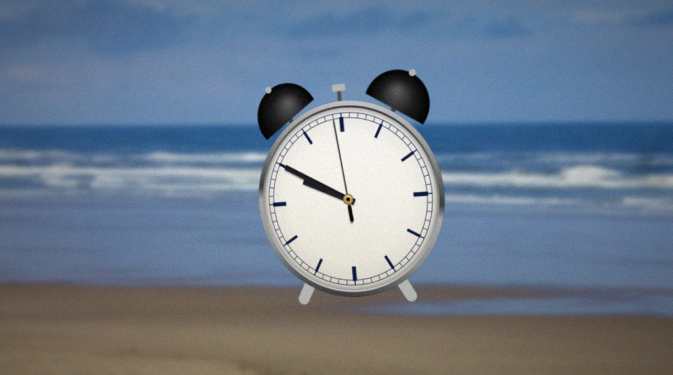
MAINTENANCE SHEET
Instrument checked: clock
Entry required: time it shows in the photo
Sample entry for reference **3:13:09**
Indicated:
**9:49:59**
